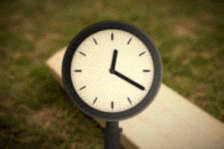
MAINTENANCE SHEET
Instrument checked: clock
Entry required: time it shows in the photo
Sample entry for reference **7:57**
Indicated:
**12:20**
